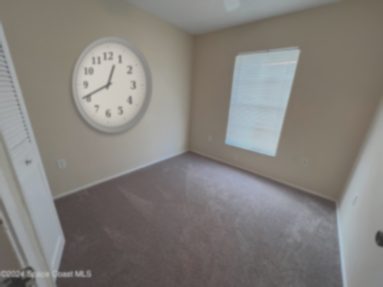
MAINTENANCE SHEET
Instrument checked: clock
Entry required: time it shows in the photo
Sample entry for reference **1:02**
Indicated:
**12:41**
